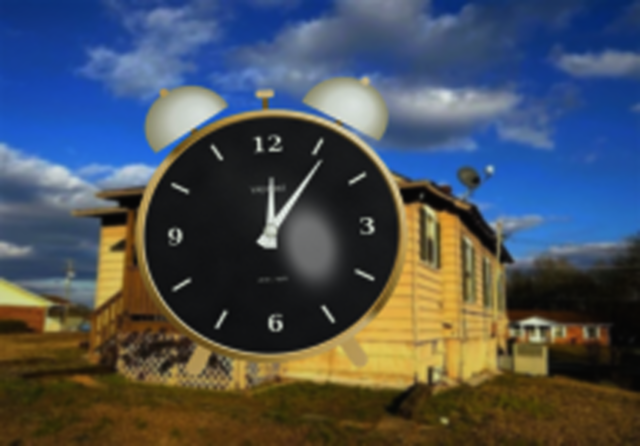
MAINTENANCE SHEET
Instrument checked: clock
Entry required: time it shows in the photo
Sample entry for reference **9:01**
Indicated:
**12:06**
